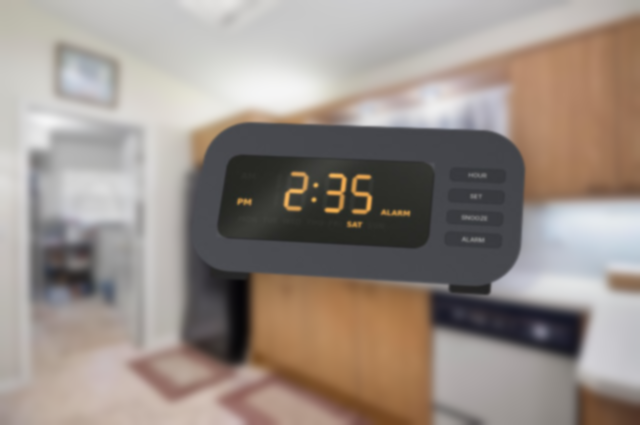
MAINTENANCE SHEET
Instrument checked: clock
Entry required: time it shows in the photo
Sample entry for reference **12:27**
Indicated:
**2:35**
